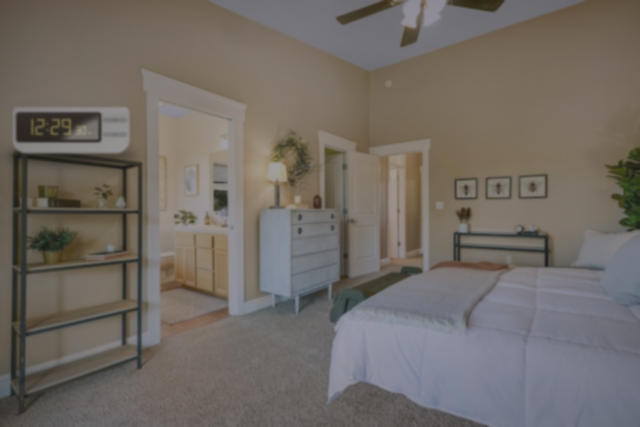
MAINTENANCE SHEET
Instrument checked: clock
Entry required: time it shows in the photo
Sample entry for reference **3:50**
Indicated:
**12:29**
